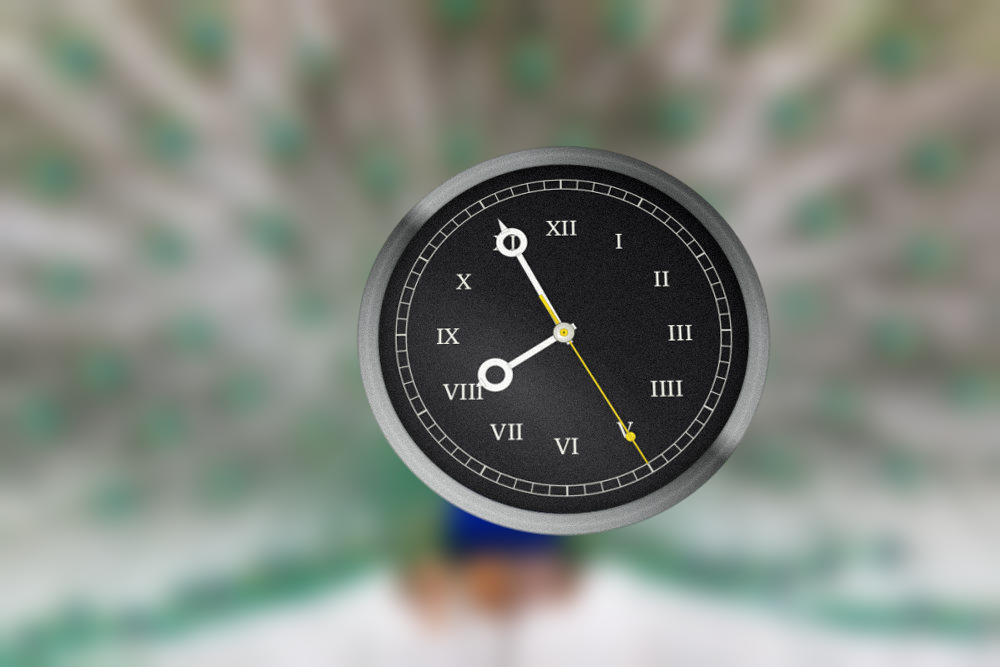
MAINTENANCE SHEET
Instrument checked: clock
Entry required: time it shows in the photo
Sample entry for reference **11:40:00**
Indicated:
**7:55:25**
